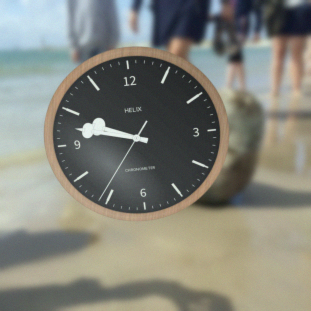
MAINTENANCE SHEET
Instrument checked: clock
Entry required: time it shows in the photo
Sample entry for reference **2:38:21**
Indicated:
**9:47:36**
